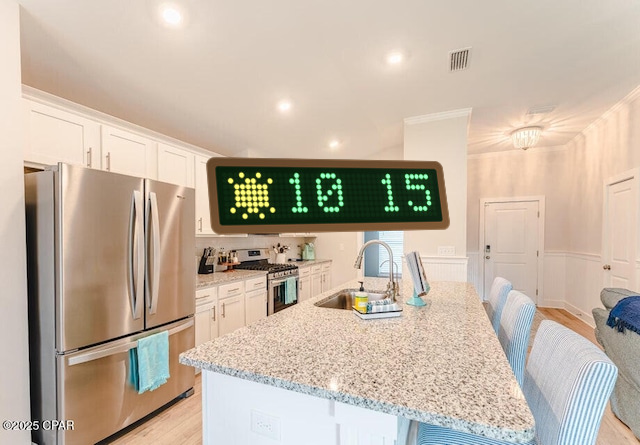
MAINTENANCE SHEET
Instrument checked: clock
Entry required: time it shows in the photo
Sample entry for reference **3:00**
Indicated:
**10:15**
